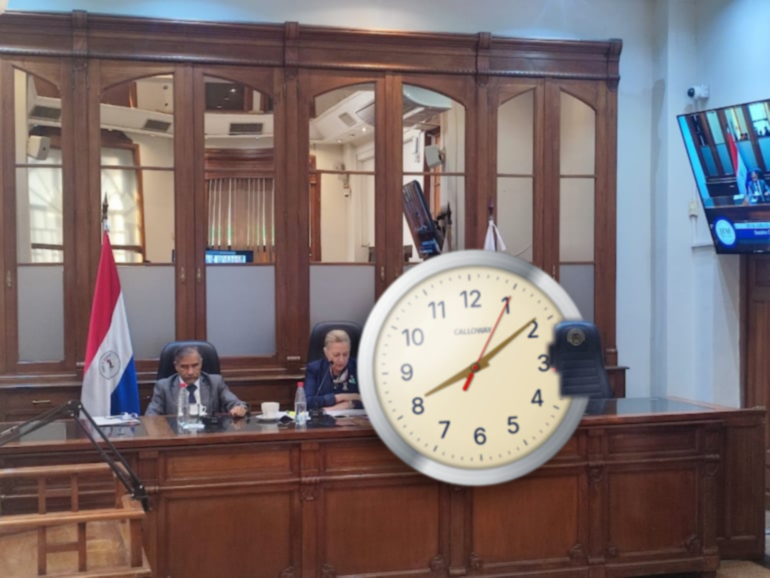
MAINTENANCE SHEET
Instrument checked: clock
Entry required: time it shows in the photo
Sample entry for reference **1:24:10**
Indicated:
**8:09:05**
